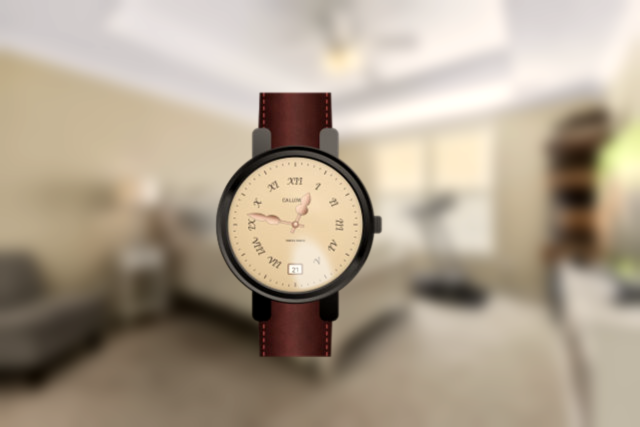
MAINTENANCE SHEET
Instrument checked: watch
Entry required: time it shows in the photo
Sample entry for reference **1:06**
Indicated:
**12:47**
